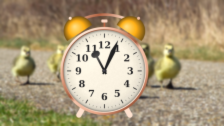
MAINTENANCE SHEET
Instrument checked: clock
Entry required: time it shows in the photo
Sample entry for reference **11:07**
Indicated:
**11:04**
